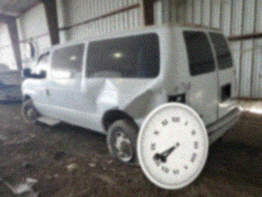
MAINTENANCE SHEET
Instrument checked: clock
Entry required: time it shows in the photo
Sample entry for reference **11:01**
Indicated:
**7:41**
